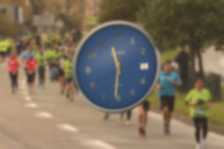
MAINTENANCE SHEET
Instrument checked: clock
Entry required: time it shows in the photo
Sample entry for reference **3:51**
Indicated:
**11:31**
